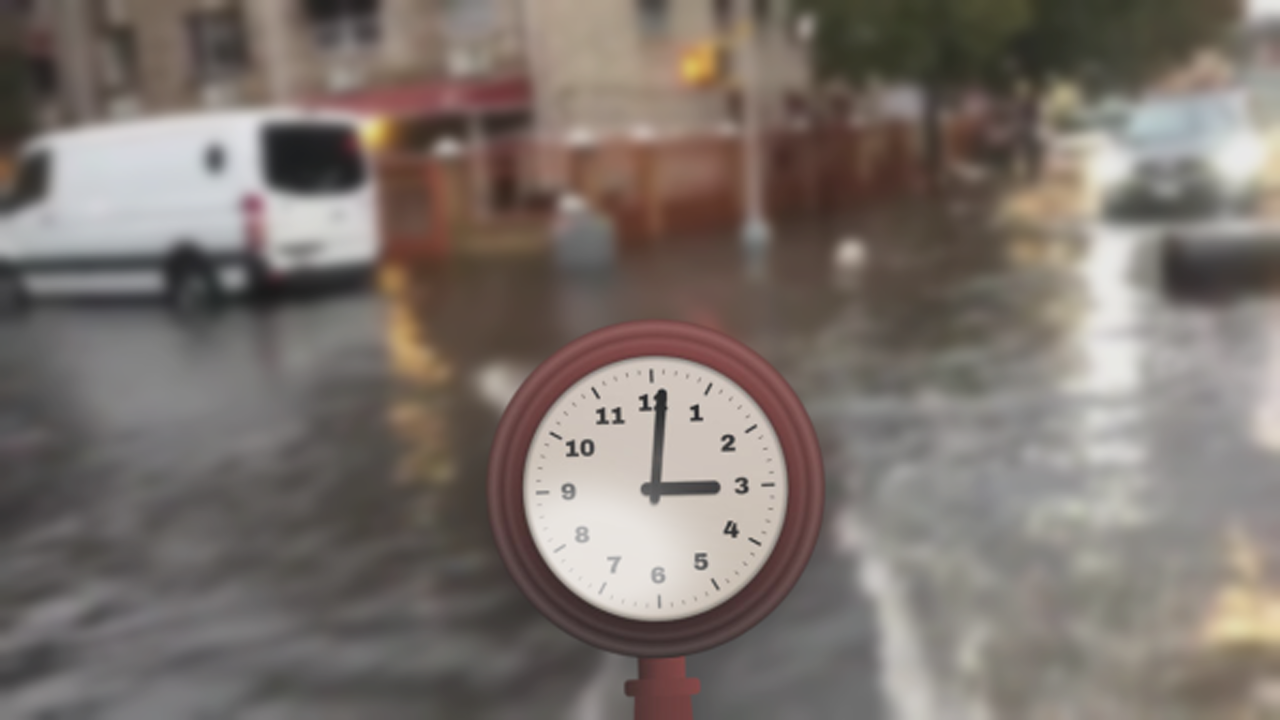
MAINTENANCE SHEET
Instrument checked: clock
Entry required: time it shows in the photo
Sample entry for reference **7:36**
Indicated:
**3:01**
